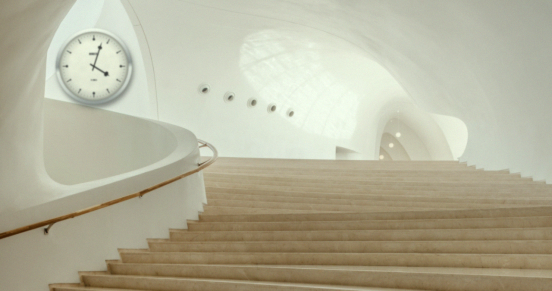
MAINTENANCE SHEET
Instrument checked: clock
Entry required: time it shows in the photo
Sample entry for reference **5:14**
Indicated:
**4:03**
